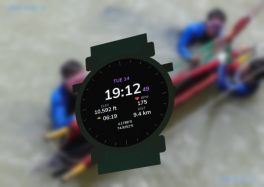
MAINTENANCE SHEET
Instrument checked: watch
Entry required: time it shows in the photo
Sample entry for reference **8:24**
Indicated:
**19:12**
